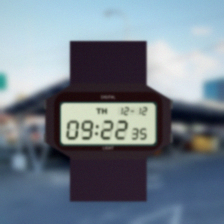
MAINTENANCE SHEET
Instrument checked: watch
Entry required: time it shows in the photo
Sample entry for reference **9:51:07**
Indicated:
**9:22:35**
